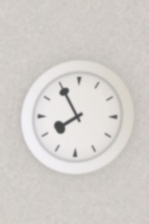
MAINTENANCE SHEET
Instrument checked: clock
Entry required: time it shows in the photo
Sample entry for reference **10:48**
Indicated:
**7:55**
